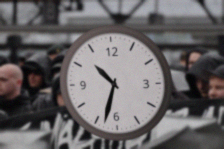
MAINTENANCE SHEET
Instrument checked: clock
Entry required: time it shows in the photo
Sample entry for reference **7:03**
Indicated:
**10:33**
